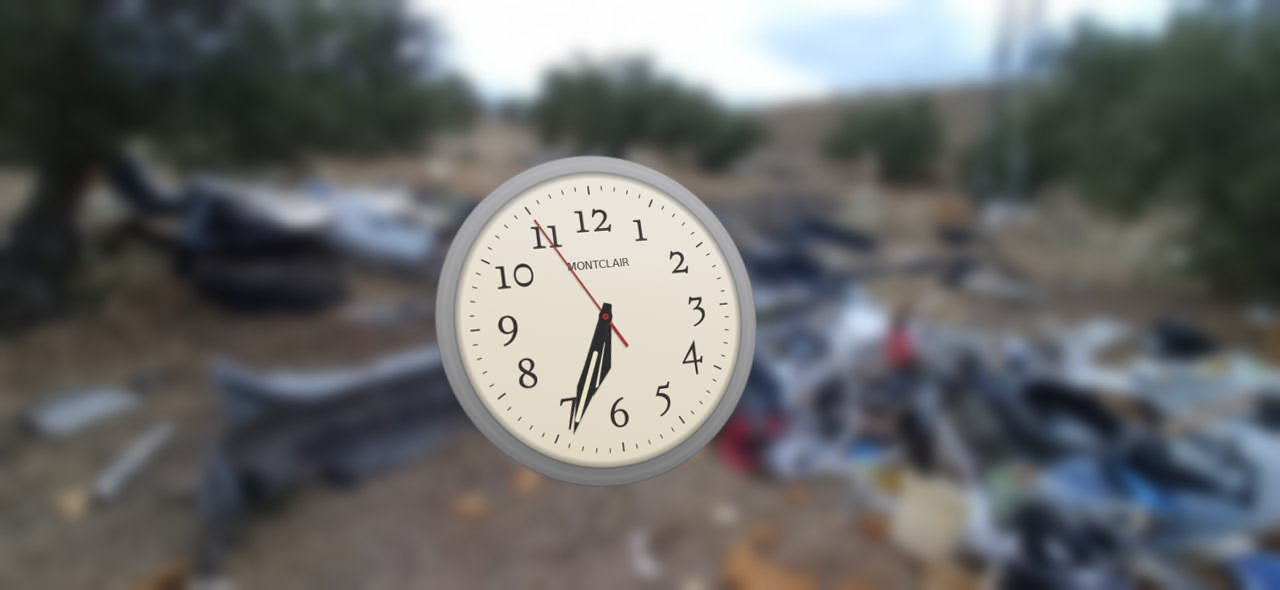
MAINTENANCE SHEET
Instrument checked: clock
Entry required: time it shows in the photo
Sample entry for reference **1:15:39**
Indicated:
**6:33:55**
